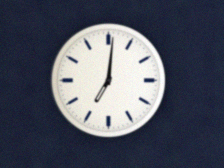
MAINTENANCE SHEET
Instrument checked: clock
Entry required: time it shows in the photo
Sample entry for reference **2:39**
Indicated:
**7:01**
